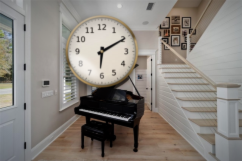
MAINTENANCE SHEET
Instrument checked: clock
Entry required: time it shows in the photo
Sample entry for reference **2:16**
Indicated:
**6:10**
